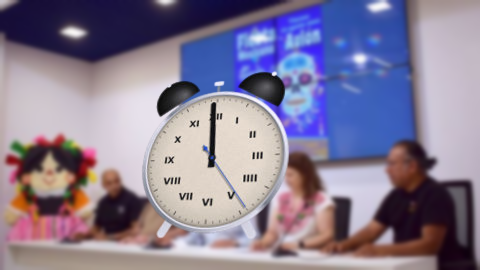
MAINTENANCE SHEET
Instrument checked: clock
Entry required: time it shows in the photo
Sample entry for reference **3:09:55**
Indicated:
**11:59:24**
